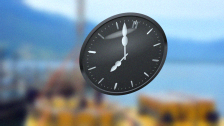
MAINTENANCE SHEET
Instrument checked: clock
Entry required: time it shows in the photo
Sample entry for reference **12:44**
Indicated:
**6:57**
